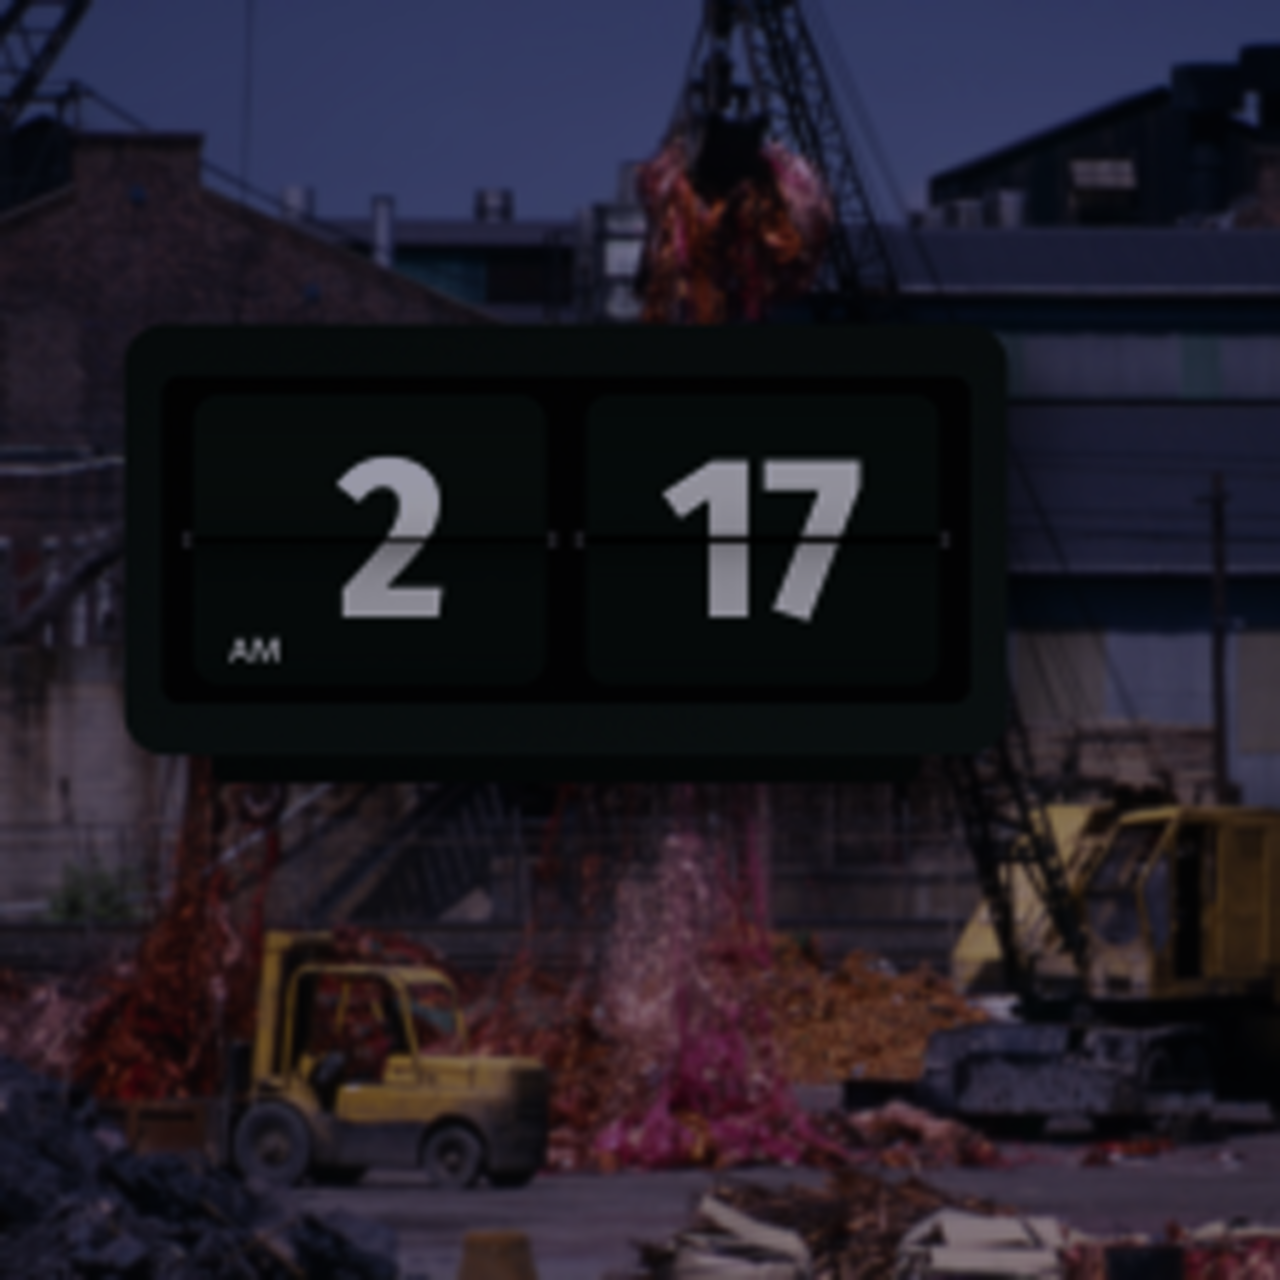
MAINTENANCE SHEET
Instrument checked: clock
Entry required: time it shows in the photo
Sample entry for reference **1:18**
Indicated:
**2:17**
